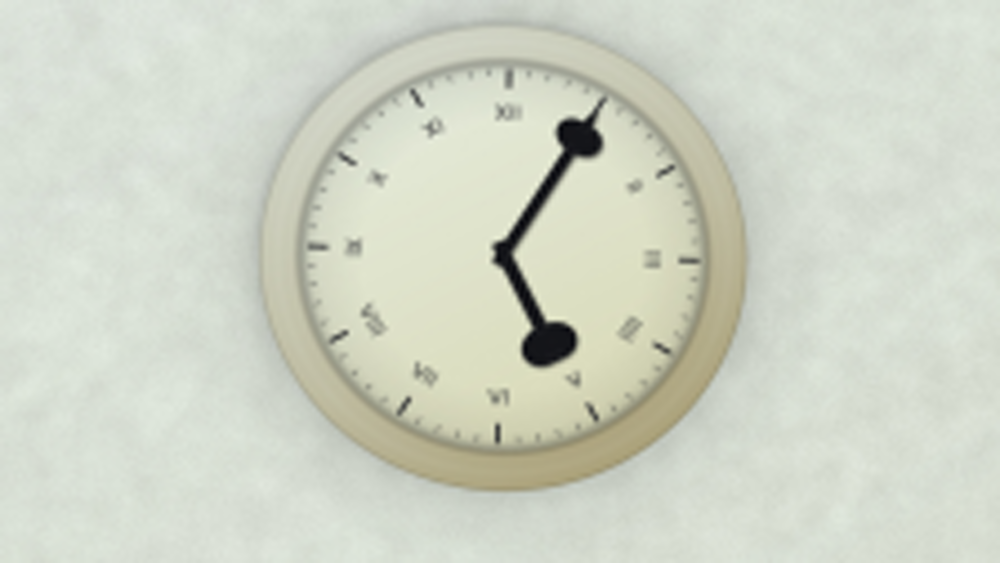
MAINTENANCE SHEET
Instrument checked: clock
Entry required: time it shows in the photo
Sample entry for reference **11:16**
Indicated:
**5:05**
